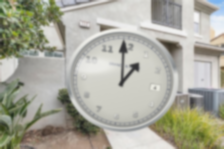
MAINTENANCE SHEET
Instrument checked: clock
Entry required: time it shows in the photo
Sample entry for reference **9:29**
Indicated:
**12:59**
